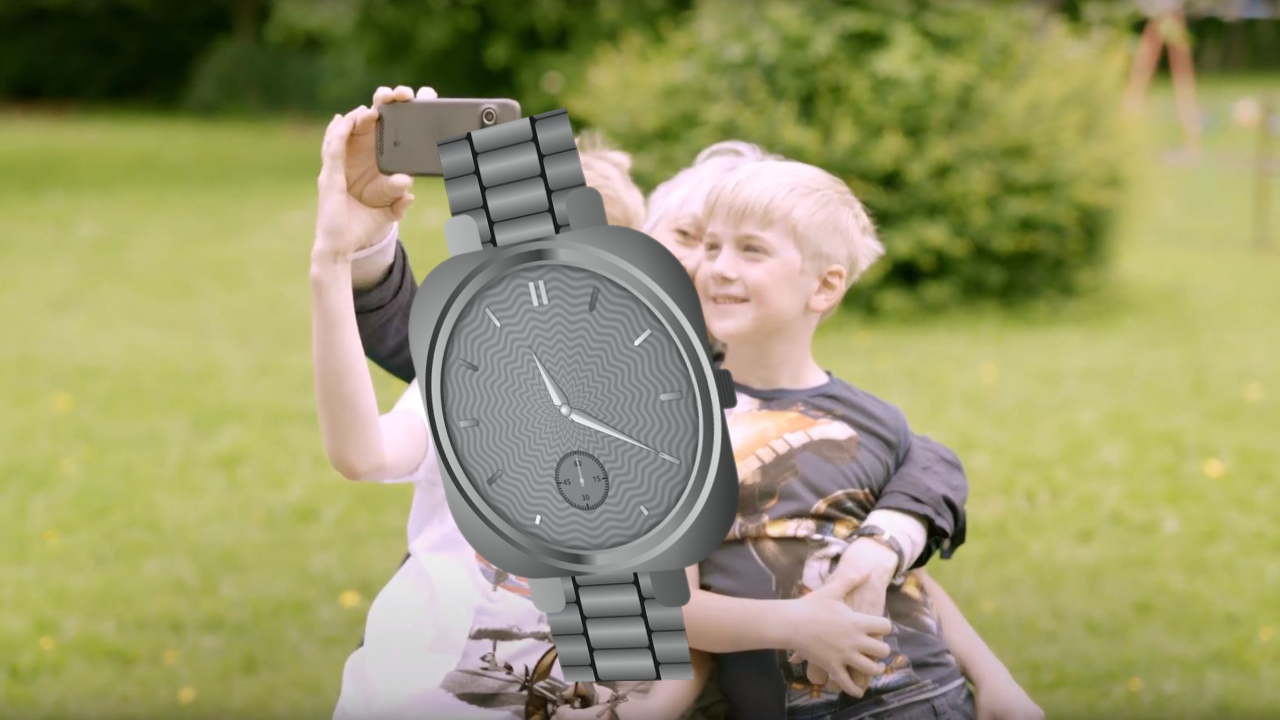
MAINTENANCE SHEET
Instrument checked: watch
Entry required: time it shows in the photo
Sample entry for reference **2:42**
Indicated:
**11:20**
